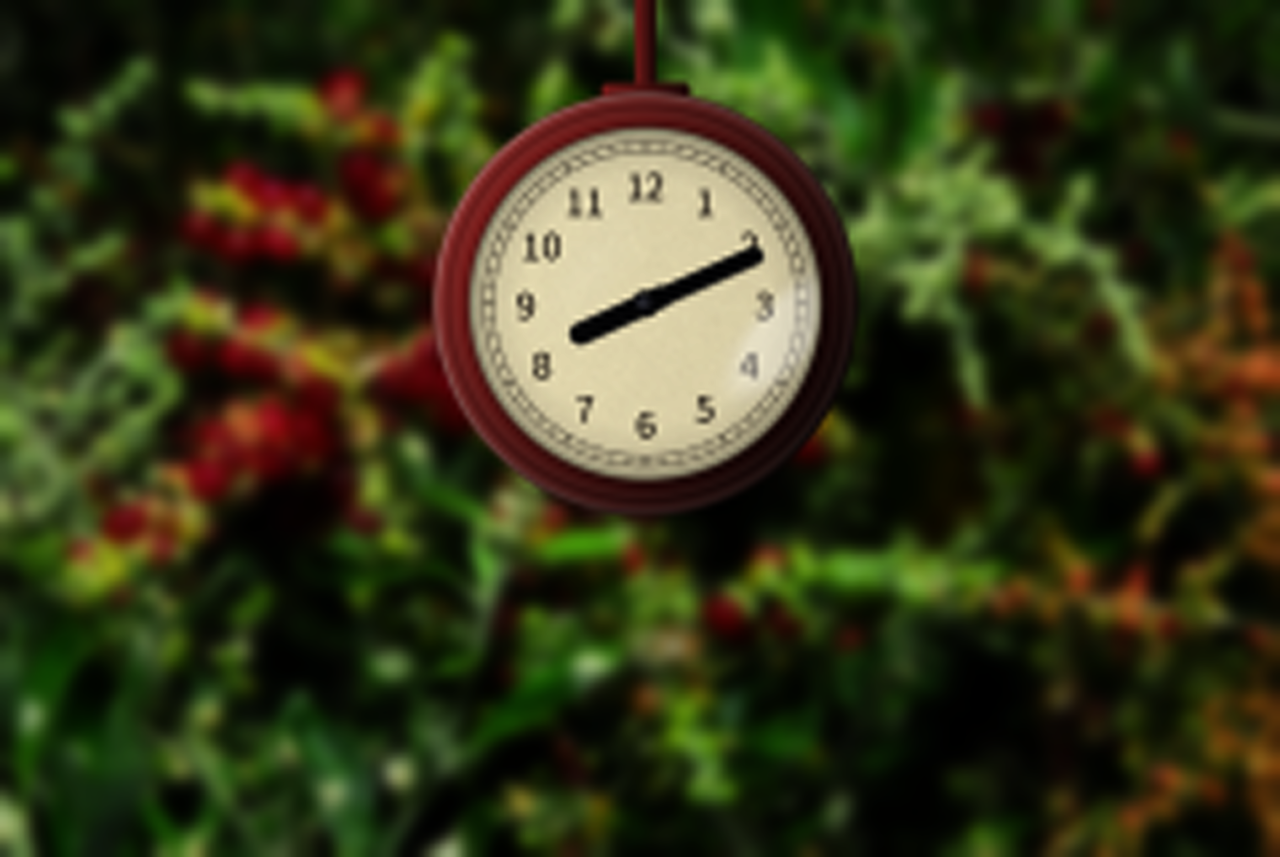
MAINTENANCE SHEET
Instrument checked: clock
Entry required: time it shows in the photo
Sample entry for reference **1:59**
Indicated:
**8:11**
